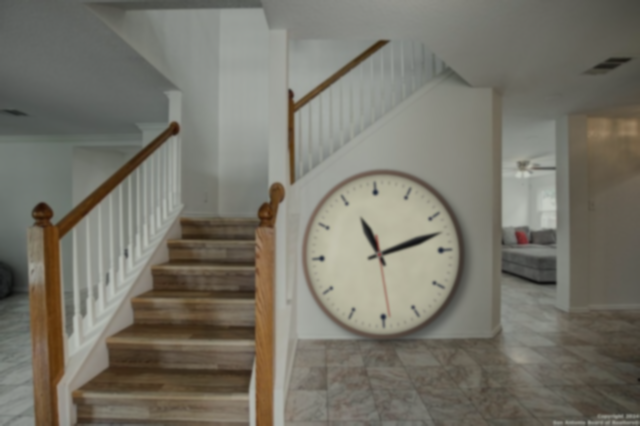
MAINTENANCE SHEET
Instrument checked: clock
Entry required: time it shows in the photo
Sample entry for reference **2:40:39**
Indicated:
**11:12:29**
